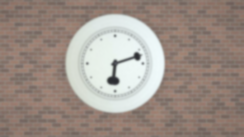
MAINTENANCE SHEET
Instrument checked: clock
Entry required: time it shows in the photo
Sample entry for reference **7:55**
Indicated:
**6:12**
